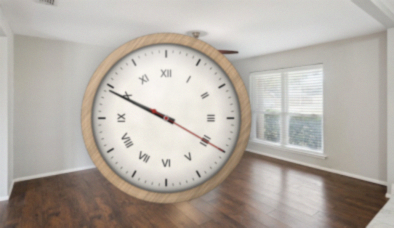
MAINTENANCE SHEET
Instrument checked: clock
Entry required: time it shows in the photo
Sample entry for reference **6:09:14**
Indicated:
**9:49:20**
